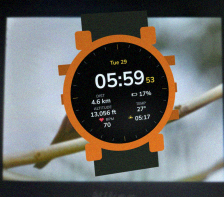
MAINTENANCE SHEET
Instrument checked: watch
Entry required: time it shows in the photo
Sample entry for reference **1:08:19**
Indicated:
**5:59:53**
